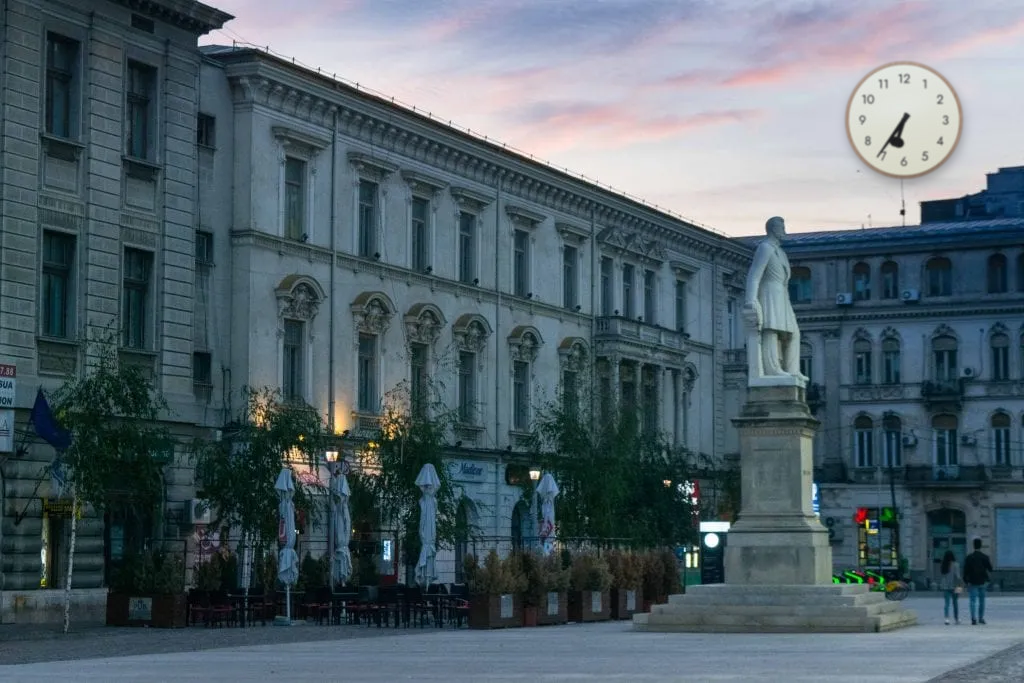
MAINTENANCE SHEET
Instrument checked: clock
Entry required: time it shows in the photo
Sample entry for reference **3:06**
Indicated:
**6:36**
